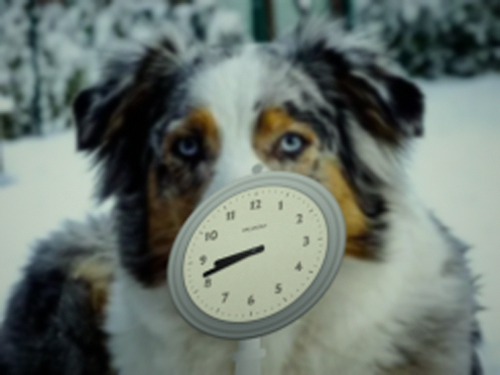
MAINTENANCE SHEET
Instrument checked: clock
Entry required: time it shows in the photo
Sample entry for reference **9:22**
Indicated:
**8:42**
